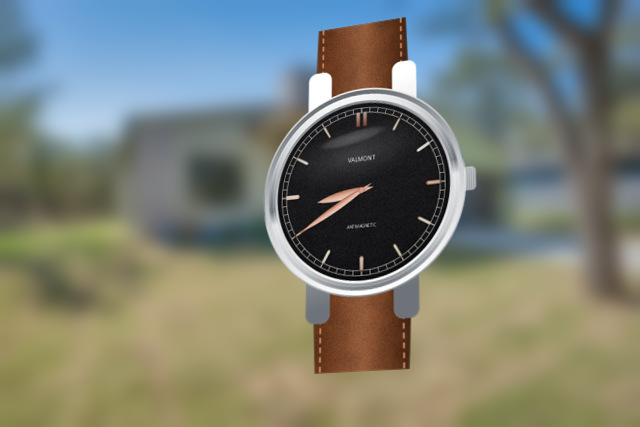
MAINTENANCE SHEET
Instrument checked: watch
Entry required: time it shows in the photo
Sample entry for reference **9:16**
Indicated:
**8:40**
